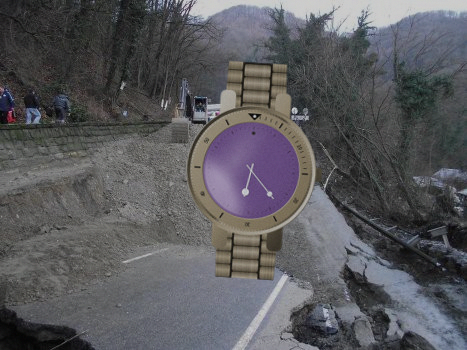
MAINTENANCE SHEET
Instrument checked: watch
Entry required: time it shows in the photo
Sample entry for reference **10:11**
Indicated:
**6:23**
